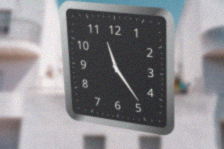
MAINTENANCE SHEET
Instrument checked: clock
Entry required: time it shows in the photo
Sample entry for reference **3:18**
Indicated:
**11:24**
